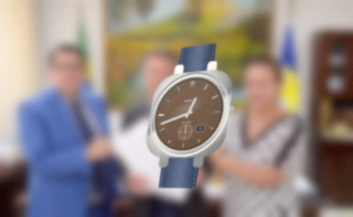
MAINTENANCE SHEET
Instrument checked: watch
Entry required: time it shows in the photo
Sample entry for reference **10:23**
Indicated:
**12:42**
